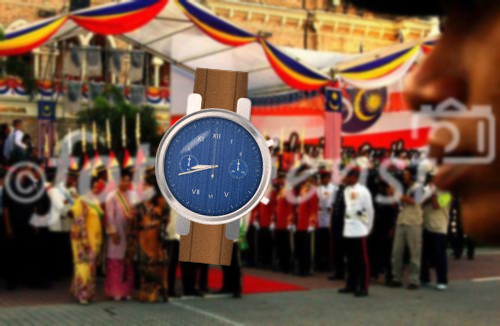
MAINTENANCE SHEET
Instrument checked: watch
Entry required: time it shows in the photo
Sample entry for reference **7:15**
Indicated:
**8:42**
